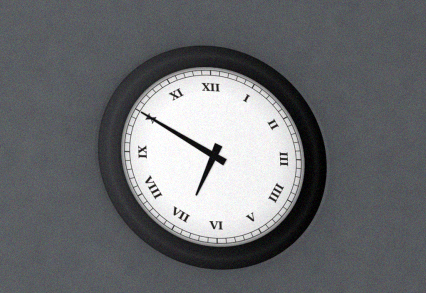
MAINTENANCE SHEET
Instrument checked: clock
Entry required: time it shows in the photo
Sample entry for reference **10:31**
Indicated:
**6:50**
